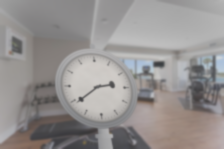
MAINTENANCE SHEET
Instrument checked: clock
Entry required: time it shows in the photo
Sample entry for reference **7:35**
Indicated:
**2:39**
